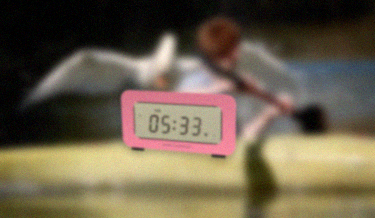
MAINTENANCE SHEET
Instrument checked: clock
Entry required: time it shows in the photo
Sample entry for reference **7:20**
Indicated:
**5:33**
